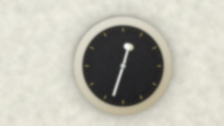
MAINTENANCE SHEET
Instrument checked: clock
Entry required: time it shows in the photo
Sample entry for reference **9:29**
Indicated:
**12:33**
